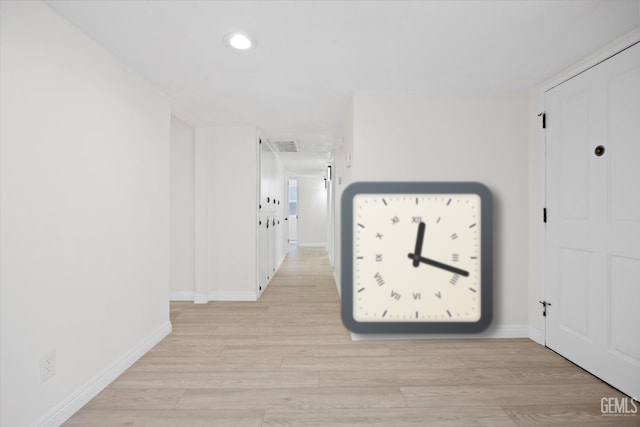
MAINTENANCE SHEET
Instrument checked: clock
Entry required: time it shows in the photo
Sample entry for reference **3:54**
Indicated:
**12:18**
